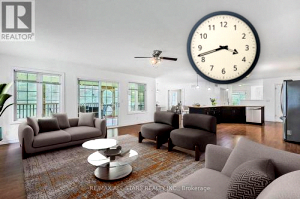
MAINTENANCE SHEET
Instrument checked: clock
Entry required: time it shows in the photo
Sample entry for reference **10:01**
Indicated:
**3:42**
